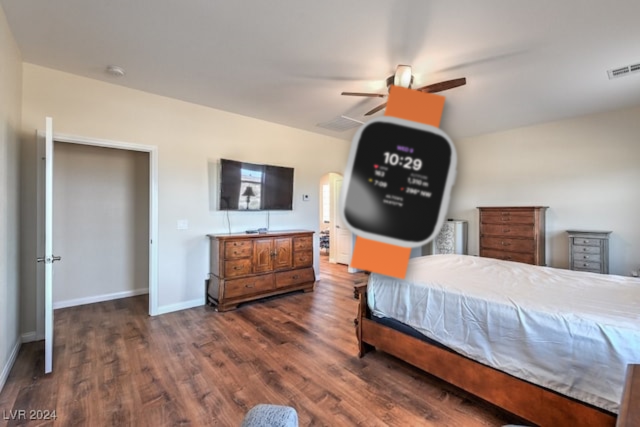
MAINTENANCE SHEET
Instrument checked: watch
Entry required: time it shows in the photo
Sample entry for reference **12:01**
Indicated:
**10:29**
